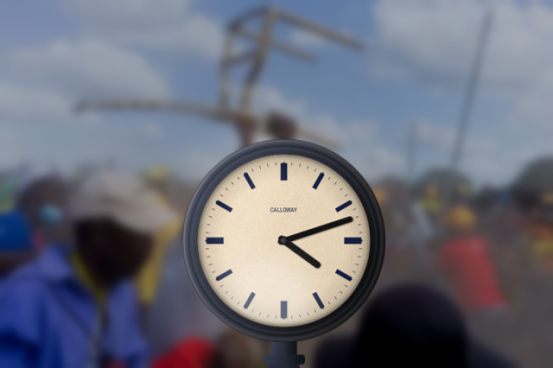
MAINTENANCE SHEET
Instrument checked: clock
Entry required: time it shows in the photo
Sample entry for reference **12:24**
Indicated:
**4:12**
